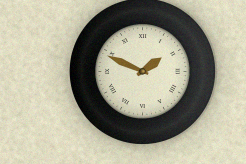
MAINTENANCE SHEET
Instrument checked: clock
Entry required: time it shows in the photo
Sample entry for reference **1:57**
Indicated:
**1:49**
